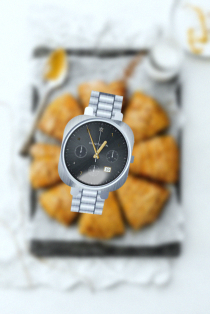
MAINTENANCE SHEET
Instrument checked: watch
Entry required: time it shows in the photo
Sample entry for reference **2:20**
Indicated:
**12:55**
